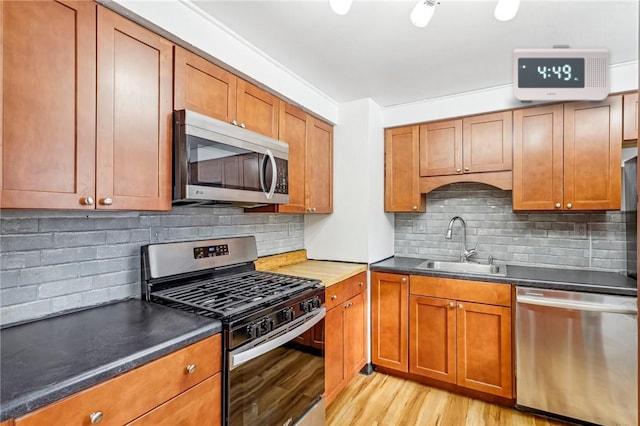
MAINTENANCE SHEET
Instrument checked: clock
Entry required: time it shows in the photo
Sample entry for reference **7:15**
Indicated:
**4:49**
